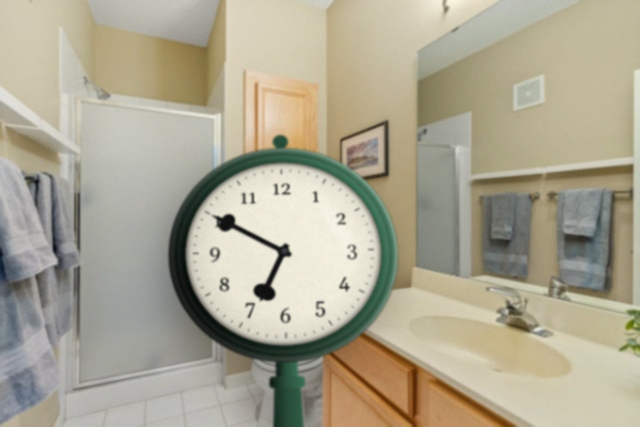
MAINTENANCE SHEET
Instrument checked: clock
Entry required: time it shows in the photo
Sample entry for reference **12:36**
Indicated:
**6:50**
